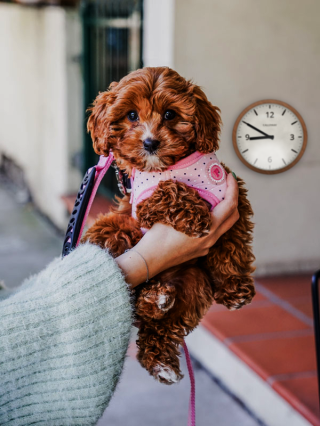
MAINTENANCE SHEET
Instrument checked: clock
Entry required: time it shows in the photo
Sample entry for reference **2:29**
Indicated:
**8:50**
